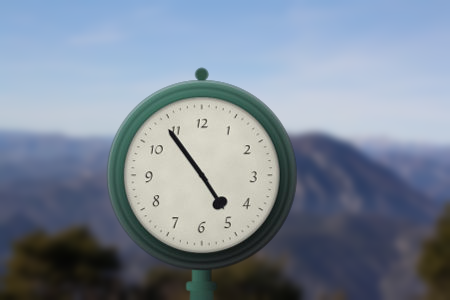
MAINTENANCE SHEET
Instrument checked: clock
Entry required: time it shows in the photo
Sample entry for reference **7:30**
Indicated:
**4:54**
